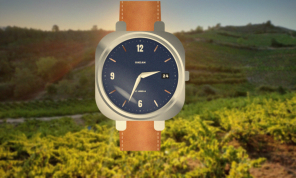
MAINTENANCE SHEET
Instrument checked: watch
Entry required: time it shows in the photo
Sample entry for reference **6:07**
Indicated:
**2:34**
